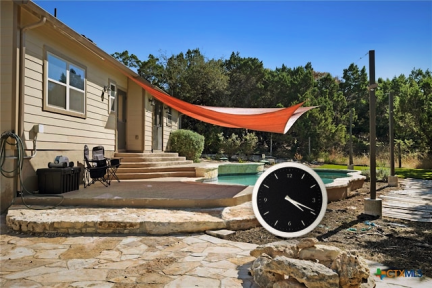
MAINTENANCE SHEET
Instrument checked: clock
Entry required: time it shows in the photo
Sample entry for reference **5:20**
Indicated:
**4:19**
